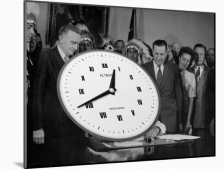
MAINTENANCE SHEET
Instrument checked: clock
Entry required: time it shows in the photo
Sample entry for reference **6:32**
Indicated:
**12:41**
